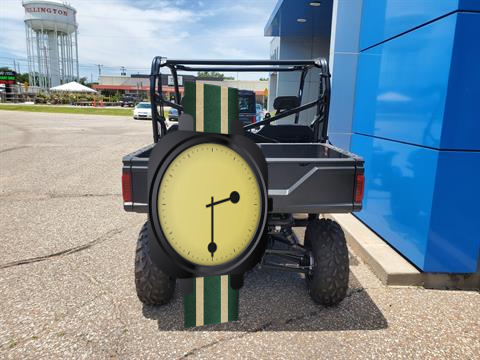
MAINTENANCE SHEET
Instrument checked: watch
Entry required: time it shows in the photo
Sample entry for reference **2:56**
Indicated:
**2:30**
